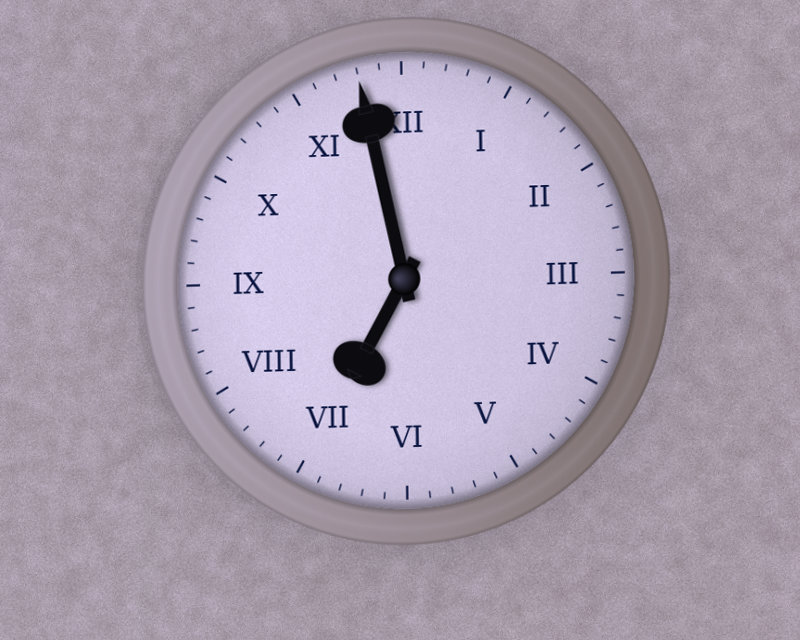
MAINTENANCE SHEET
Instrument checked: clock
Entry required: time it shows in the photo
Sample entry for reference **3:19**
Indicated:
**6:58**
